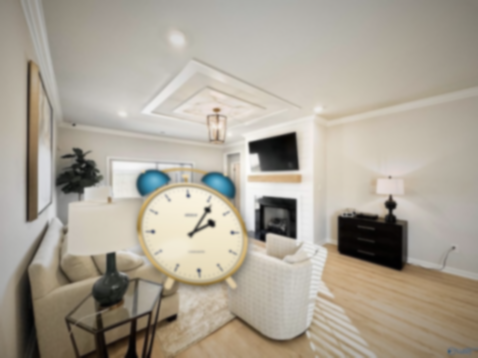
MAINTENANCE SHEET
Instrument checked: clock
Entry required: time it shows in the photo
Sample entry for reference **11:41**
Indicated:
**2:06**
